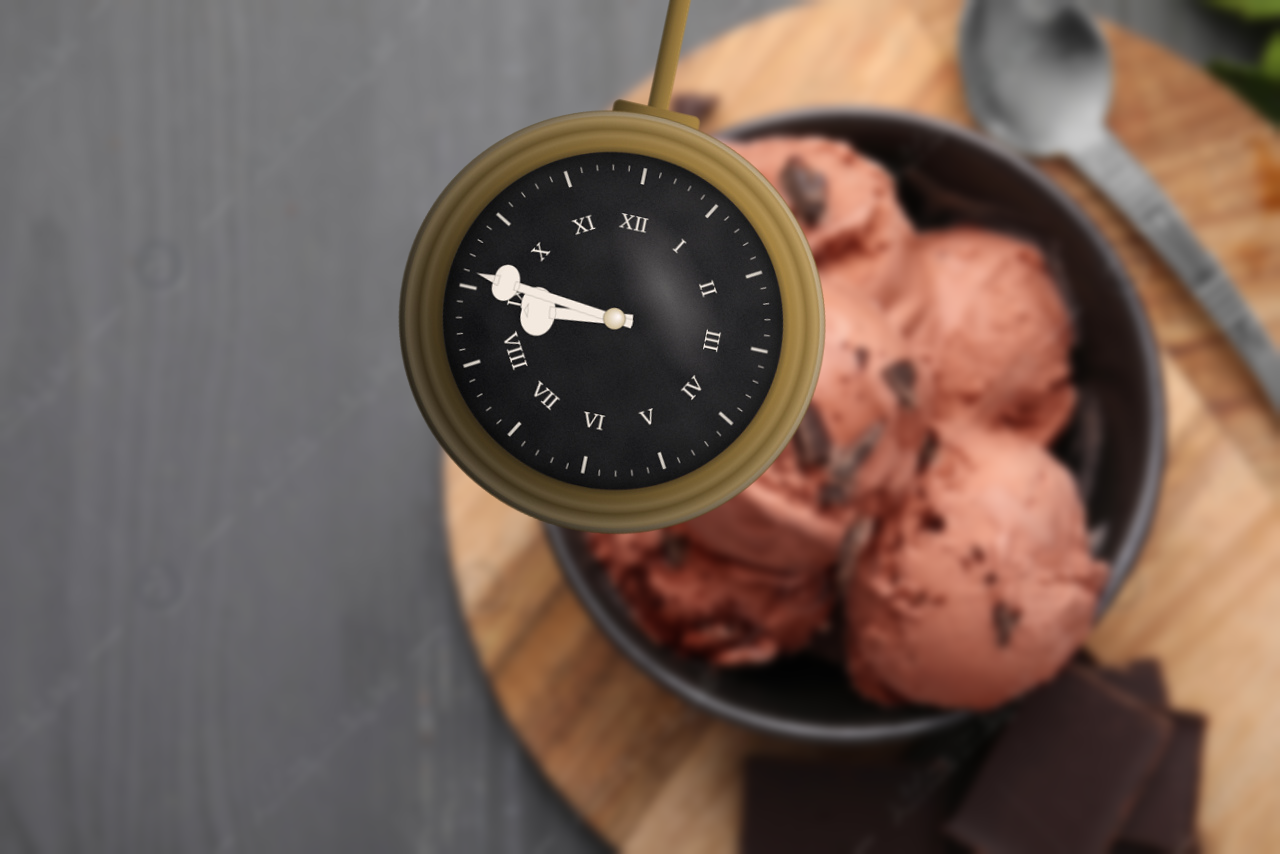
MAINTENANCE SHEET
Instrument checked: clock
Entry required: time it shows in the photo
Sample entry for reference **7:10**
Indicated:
**8:46**
